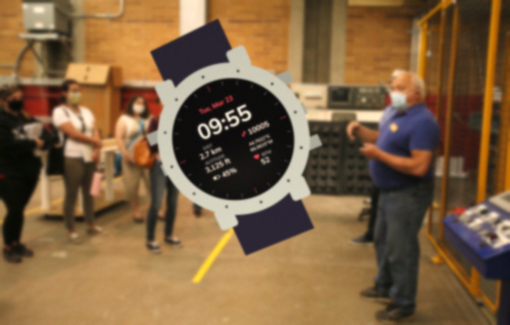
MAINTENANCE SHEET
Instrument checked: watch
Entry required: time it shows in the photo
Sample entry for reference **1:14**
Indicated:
**9:55**
